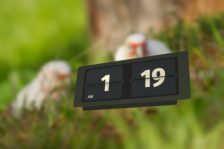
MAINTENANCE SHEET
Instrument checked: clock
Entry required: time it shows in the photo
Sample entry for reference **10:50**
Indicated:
**1:19**
